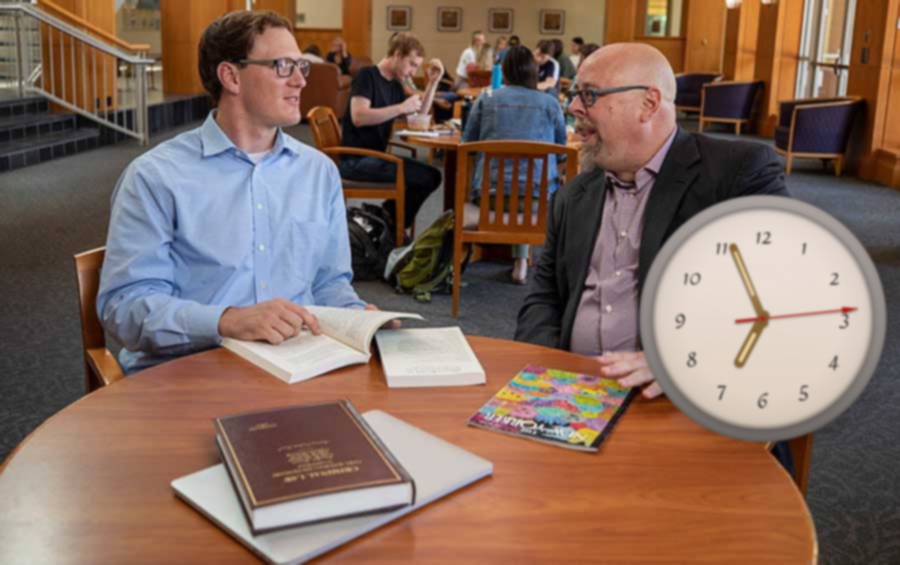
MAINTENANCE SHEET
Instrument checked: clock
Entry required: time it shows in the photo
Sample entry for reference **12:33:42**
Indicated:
**6:56:14**
